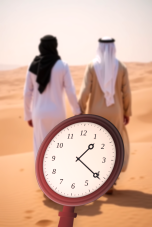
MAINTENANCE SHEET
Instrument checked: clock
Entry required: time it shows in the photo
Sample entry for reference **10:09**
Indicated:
**1:21**
